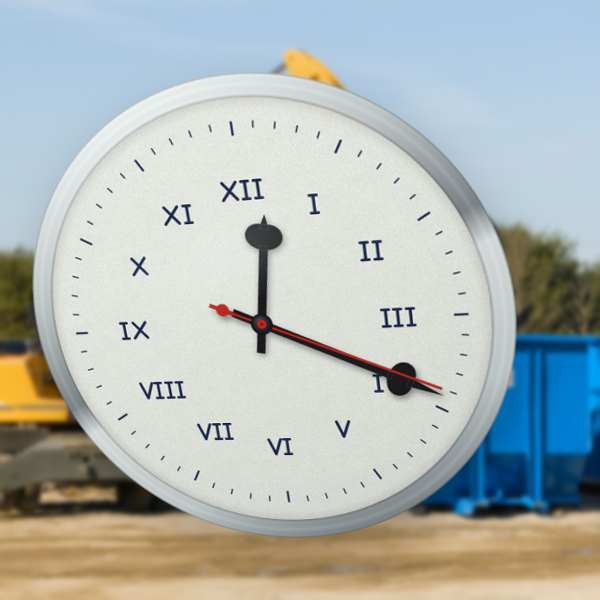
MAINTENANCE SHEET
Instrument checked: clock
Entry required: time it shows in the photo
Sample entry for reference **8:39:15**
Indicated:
**12:19:19**
